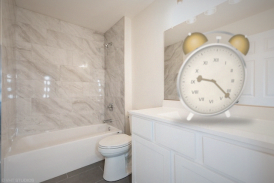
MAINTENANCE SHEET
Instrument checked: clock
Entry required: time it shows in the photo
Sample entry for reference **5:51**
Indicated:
**9:22**
